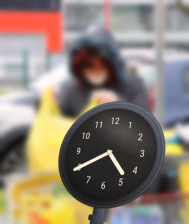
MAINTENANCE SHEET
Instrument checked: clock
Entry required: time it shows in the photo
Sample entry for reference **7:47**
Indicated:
**4:40**
